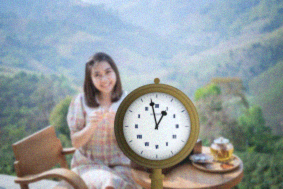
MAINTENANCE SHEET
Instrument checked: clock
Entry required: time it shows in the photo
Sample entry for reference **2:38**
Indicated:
**12:58**
